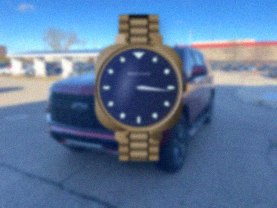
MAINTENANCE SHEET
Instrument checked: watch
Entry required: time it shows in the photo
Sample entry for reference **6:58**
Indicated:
**3:16**
